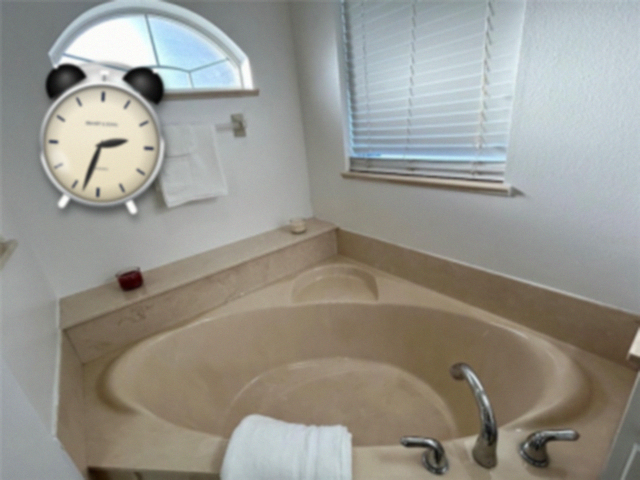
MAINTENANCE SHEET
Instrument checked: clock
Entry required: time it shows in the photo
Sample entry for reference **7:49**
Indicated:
**2:33**
